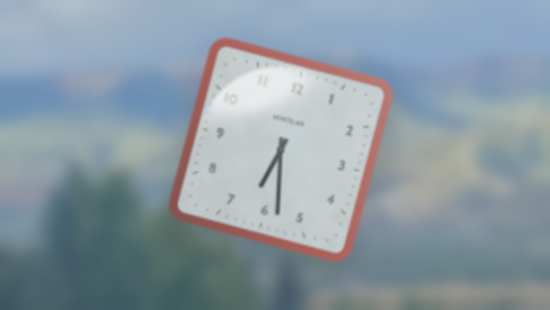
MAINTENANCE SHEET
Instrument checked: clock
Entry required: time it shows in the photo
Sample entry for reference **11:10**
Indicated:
**6:28**
